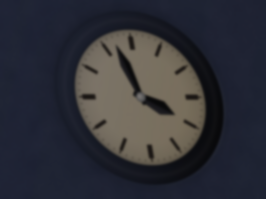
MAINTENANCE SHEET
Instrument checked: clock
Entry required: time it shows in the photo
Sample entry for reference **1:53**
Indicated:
**3:57**
